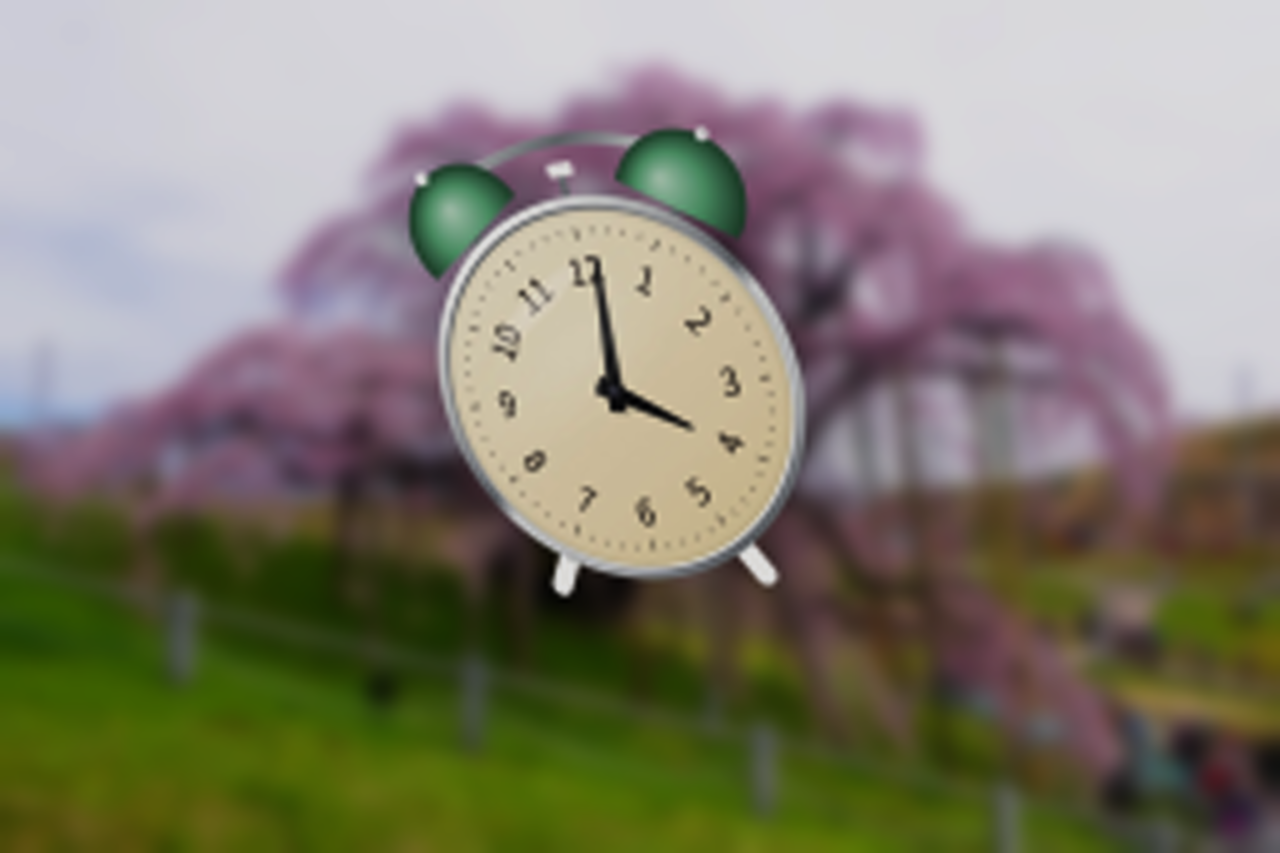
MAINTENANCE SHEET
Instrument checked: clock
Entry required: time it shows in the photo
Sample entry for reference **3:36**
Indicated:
**4:01**
